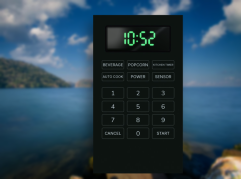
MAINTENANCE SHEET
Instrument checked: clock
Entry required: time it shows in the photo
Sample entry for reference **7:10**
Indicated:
**10:52**
